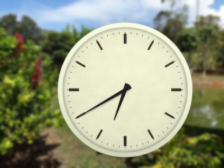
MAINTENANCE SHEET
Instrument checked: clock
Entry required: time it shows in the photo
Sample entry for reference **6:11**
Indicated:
**6:40**
